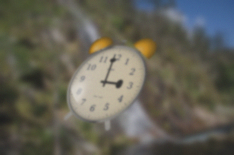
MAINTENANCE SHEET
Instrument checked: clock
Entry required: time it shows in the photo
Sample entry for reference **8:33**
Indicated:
**2:59**
